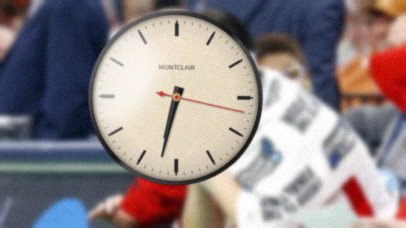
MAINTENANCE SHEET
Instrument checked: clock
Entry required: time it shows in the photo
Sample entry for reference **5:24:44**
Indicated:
**6:32:17**
